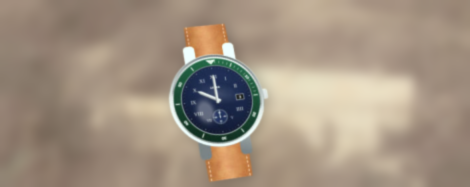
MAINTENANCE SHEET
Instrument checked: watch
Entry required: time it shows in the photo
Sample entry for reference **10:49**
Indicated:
**10:00**
